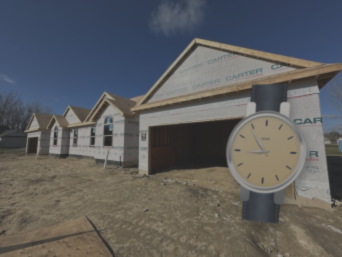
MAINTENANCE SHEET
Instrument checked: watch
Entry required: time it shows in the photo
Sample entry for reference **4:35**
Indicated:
**8:54**
